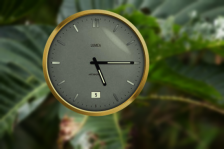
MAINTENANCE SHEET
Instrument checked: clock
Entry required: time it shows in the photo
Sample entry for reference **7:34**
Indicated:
**5:15**
